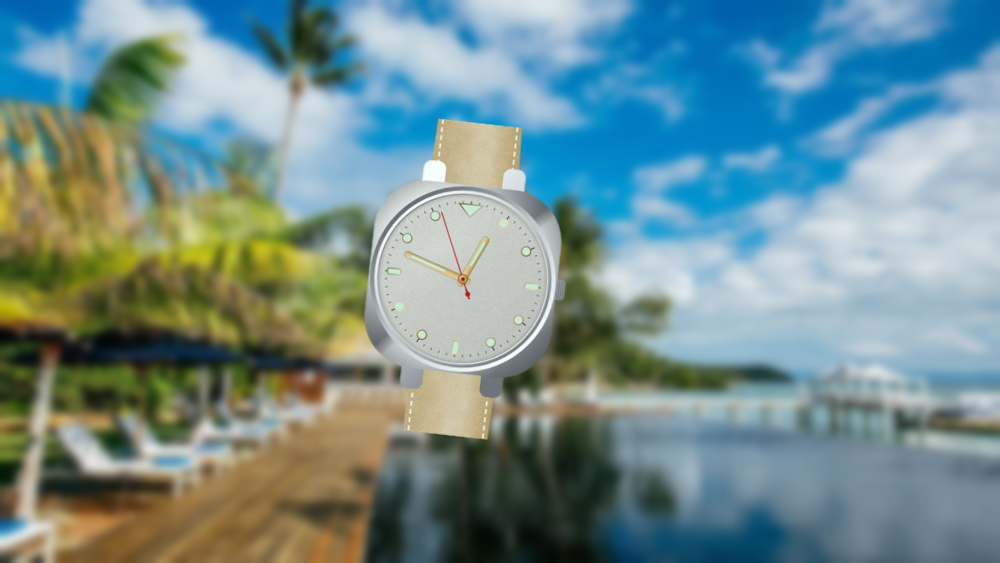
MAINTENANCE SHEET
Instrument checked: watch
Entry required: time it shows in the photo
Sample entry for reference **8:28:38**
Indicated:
**12:47:56**
